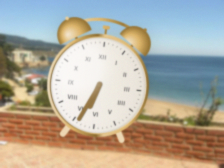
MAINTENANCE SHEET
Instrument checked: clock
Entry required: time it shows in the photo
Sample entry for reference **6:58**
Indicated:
**6:34**
